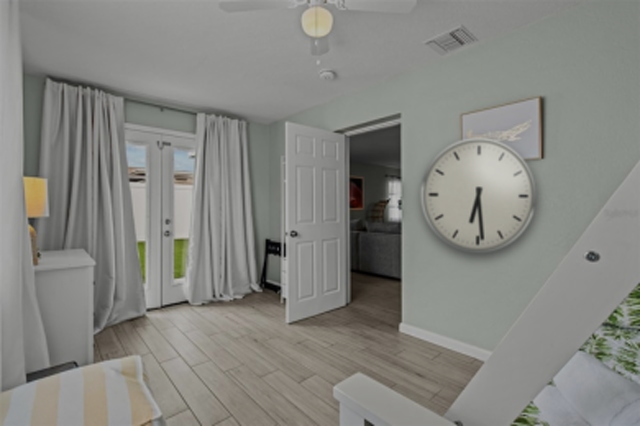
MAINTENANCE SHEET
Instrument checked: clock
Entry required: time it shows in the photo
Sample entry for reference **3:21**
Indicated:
**6:29**
